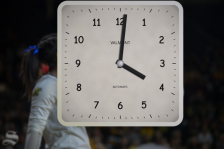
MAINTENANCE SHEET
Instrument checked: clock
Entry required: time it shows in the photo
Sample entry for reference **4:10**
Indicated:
**4:01**
